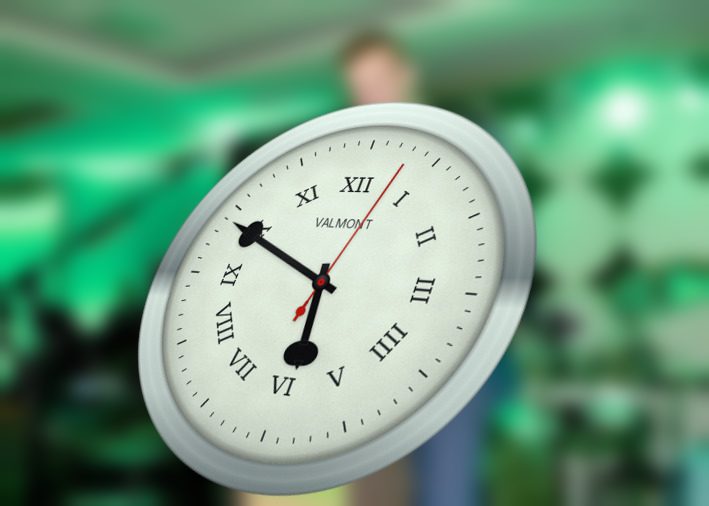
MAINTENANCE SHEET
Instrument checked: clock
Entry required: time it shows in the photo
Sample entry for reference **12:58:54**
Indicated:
**5:49:03**
